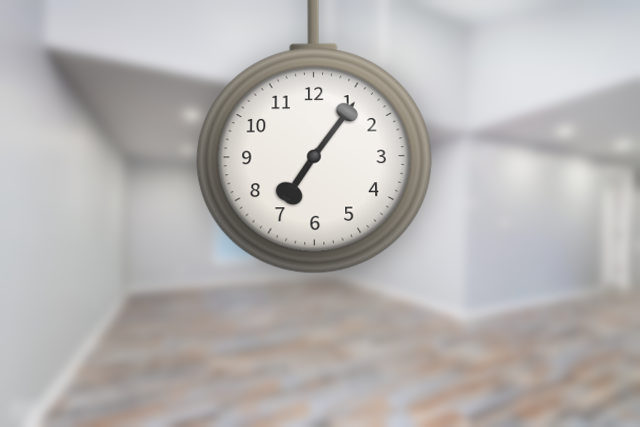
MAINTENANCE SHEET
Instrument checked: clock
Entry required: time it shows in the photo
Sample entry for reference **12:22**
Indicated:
**7:06**
